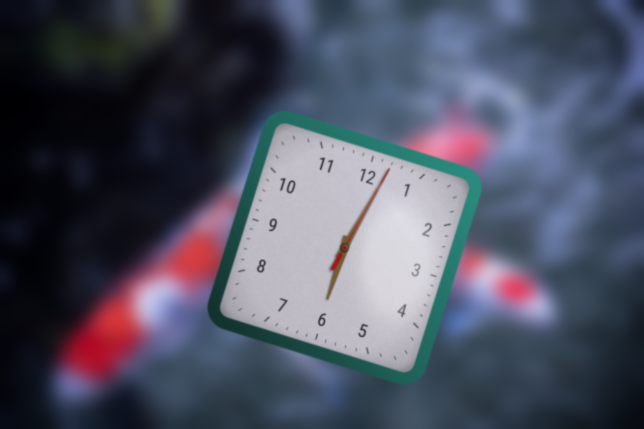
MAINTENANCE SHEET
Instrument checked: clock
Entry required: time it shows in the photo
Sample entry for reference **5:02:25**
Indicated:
**6:02:02**
